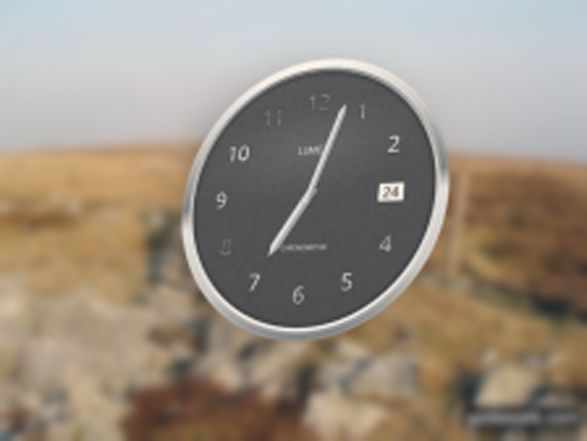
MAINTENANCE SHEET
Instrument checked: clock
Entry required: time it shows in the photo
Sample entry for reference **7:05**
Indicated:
**7:03**
